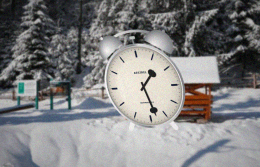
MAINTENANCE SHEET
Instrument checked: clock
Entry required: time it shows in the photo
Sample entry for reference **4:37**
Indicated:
**1:28**
